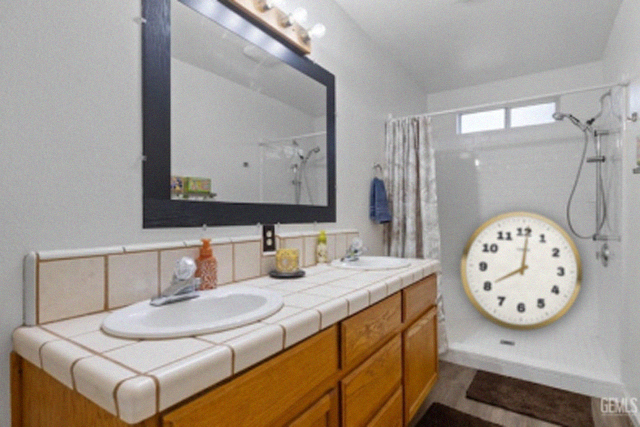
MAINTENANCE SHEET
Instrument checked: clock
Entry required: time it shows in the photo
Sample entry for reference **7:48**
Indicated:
**8:01**
